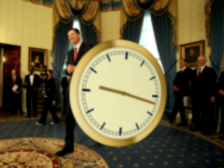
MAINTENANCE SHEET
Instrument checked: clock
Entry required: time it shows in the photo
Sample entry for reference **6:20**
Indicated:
**9:17**
